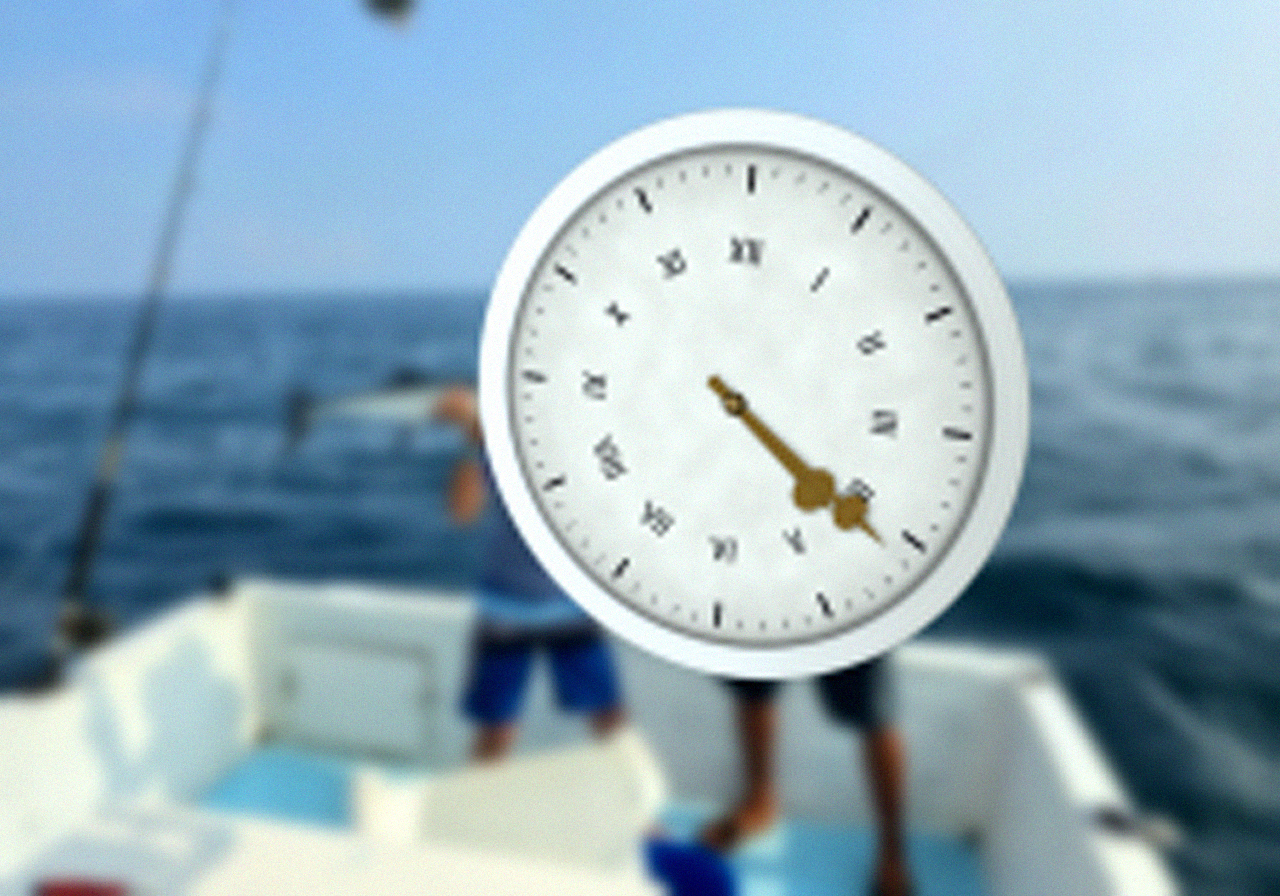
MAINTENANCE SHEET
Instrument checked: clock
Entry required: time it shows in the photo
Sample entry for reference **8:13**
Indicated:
**4:21**
